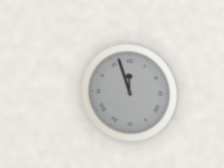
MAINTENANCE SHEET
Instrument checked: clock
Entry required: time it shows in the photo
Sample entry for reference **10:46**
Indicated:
**11:57**
